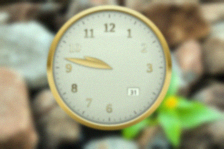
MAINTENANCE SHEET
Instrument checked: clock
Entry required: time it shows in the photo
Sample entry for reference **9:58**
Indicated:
**9:47**
